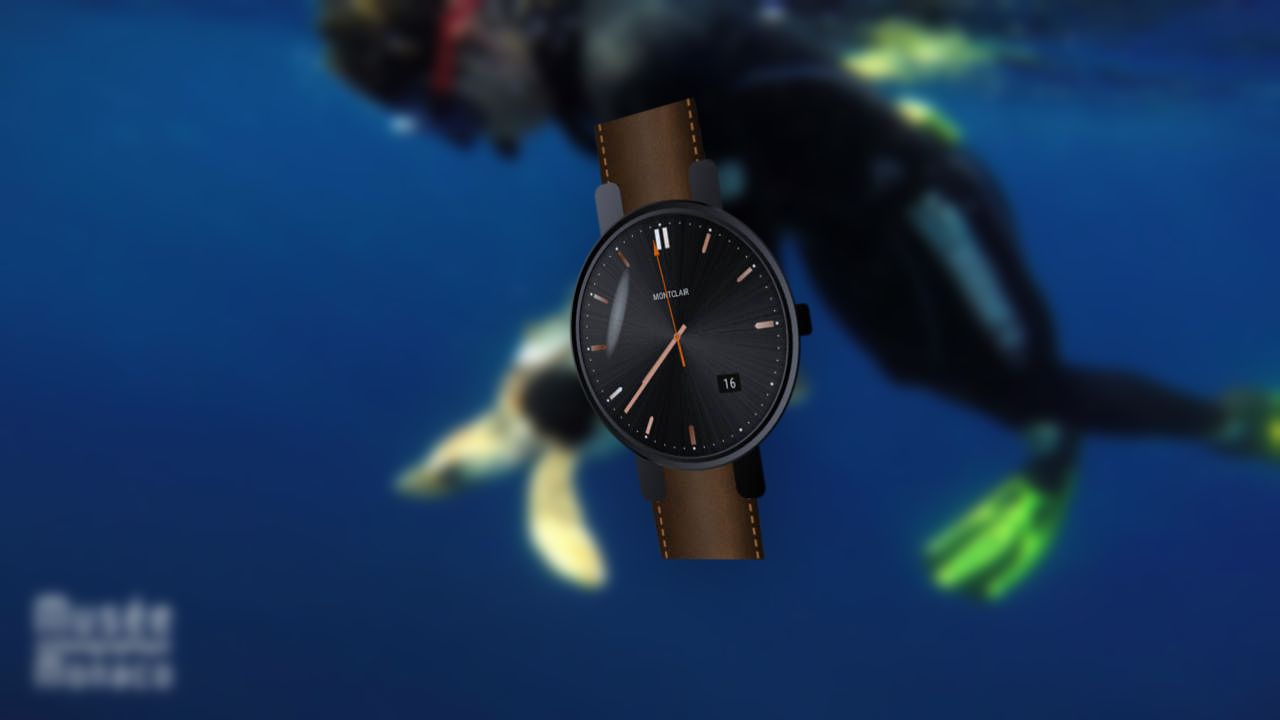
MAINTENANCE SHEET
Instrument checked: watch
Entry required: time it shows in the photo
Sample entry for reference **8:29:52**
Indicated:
**7:37:59**
